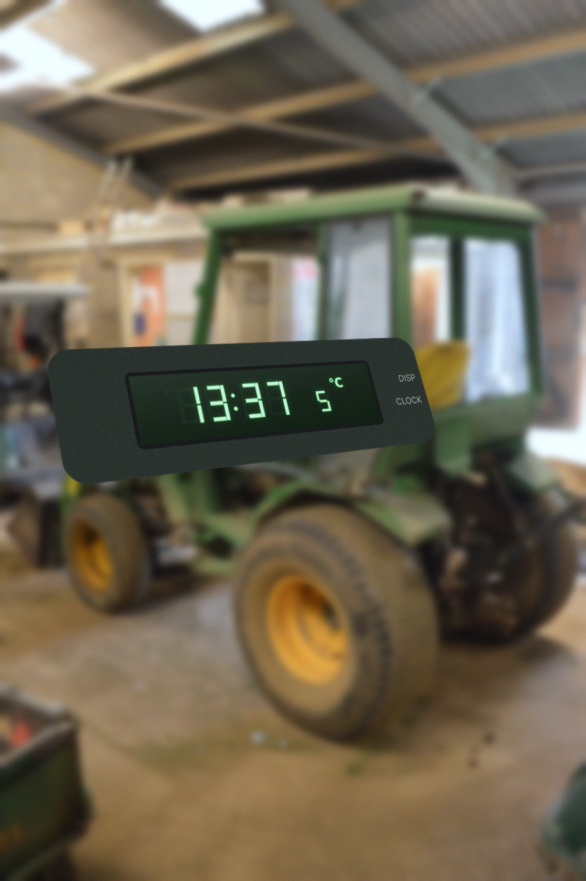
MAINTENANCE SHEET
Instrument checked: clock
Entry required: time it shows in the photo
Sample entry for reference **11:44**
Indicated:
**13:37**
